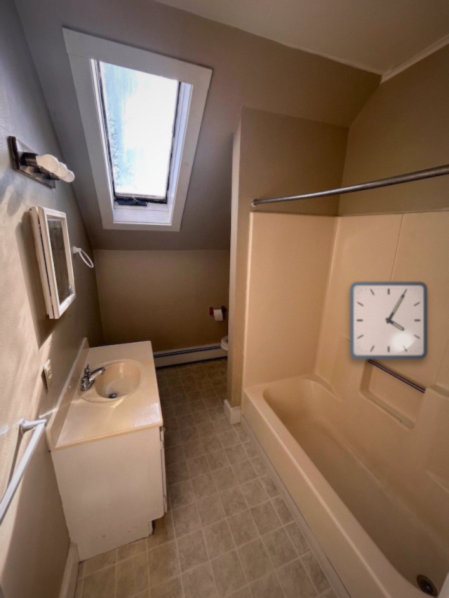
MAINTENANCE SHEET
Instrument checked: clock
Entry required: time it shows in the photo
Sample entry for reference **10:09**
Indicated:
**4:05**
